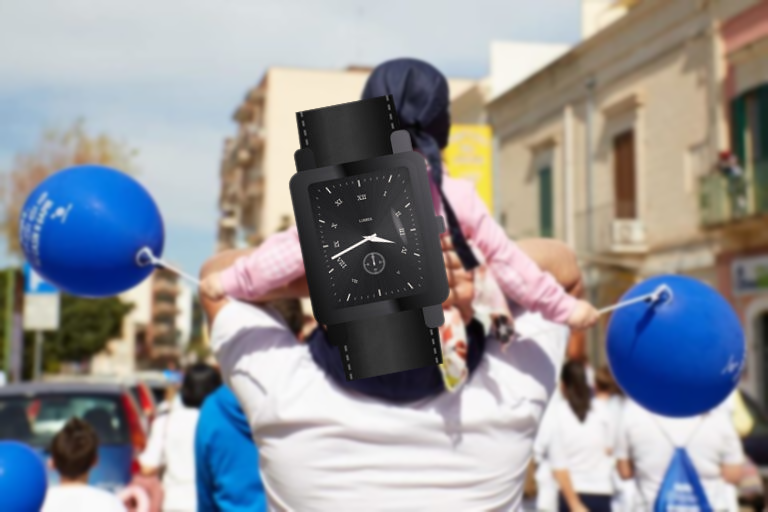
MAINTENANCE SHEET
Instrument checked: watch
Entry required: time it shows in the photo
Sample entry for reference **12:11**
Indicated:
**3:42**
